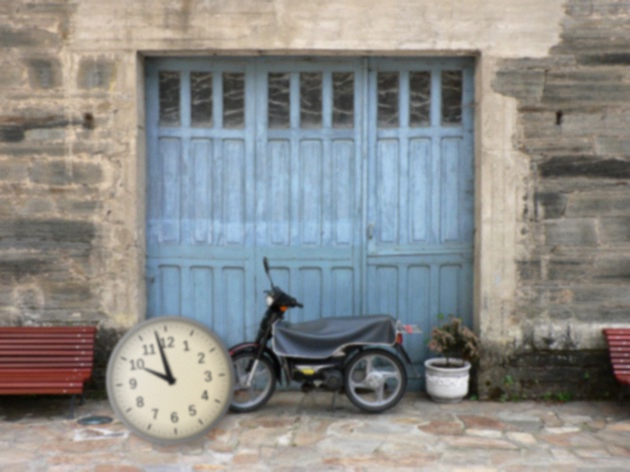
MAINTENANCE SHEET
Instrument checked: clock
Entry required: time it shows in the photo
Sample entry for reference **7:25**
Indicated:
**9:58**
